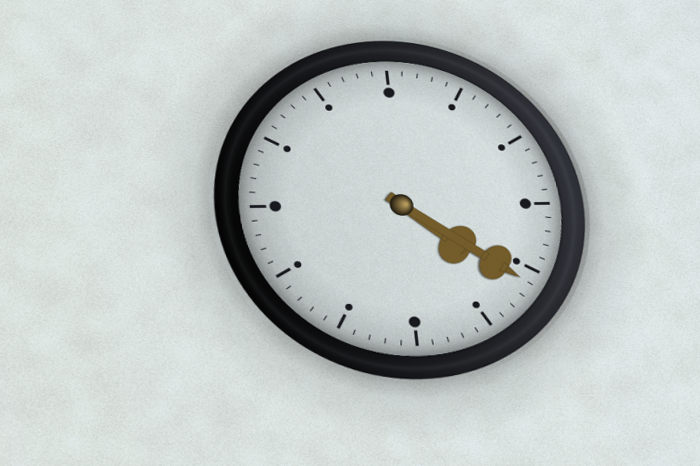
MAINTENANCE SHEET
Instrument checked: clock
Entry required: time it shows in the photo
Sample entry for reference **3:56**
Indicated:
**4:21**
